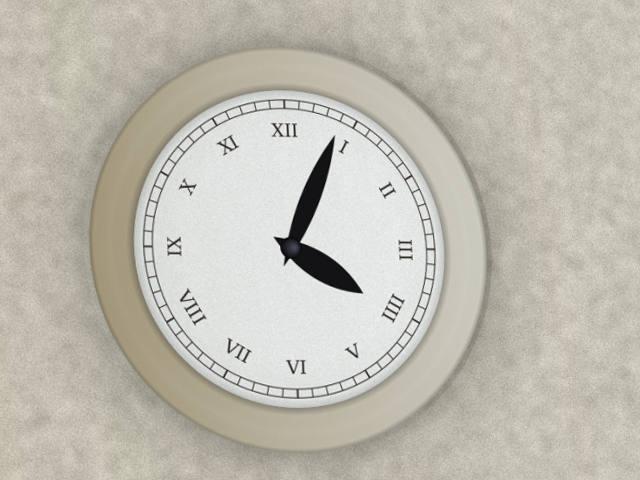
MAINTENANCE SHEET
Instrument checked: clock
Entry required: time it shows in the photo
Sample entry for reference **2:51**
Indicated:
**4:04**
